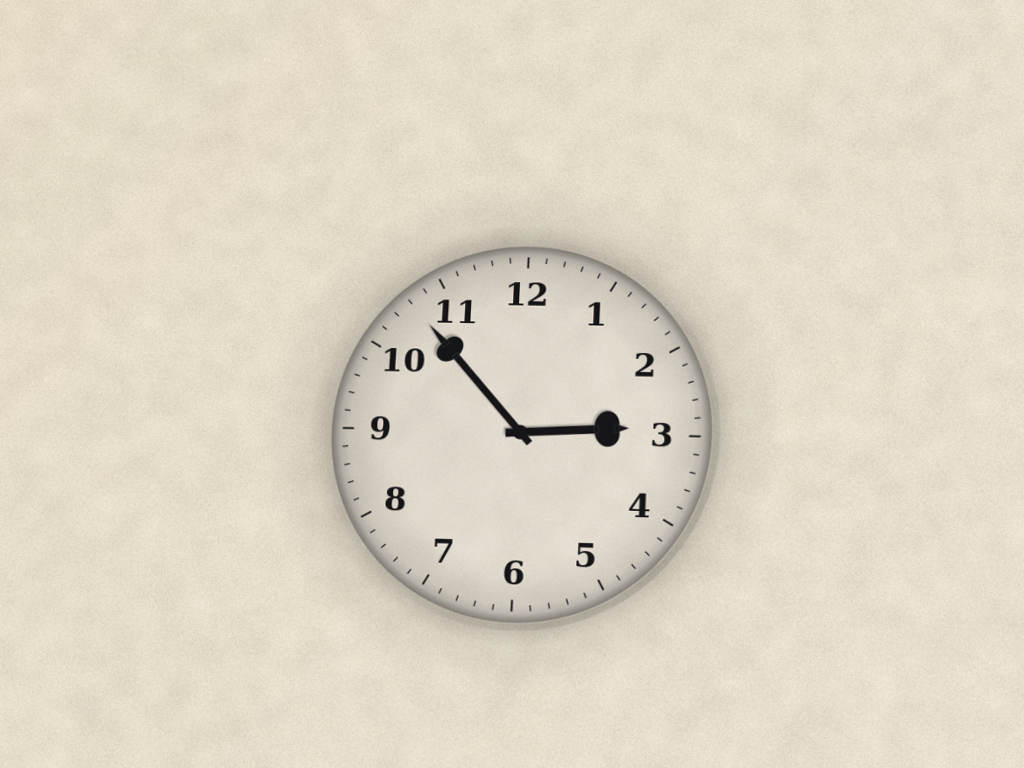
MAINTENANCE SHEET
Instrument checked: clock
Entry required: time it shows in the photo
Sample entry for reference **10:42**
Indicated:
**2:53**
